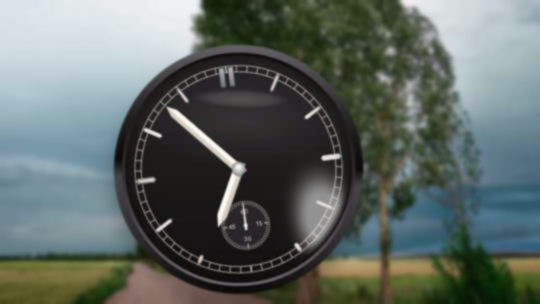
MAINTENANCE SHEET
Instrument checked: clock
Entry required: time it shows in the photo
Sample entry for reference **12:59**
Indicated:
**6:53**
